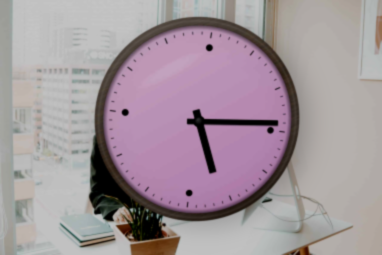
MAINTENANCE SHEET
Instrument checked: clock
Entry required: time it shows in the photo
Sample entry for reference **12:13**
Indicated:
**5:14**
